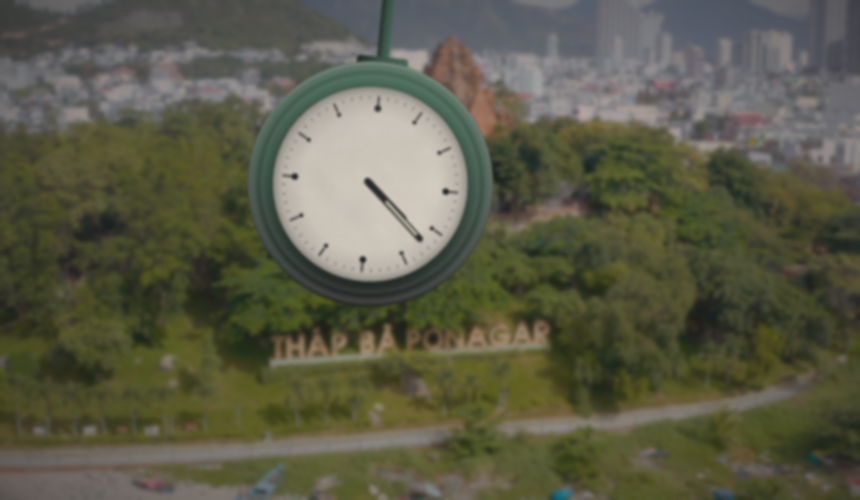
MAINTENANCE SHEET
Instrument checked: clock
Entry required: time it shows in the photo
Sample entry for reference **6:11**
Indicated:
**4:22**
